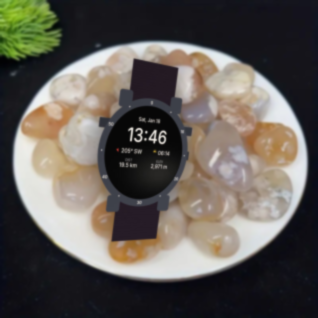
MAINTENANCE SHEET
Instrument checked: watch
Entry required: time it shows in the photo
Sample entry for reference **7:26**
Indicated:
**13:46**
